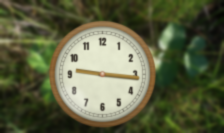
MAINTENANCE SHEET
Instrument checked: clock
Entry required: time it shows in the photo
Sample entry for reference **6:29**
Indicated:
**9:16**
